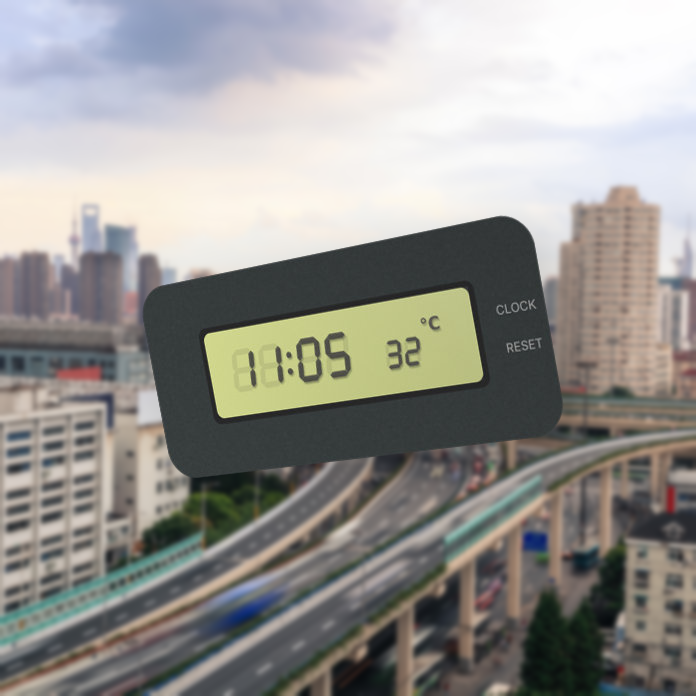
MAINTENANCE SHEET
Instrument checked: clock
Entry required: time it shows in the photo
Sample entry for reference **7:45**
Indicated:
**11:05**
